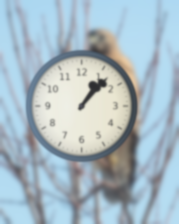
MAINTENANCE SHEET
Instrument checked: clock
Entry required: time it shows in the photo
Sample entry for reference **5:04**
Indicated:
**1:07**
